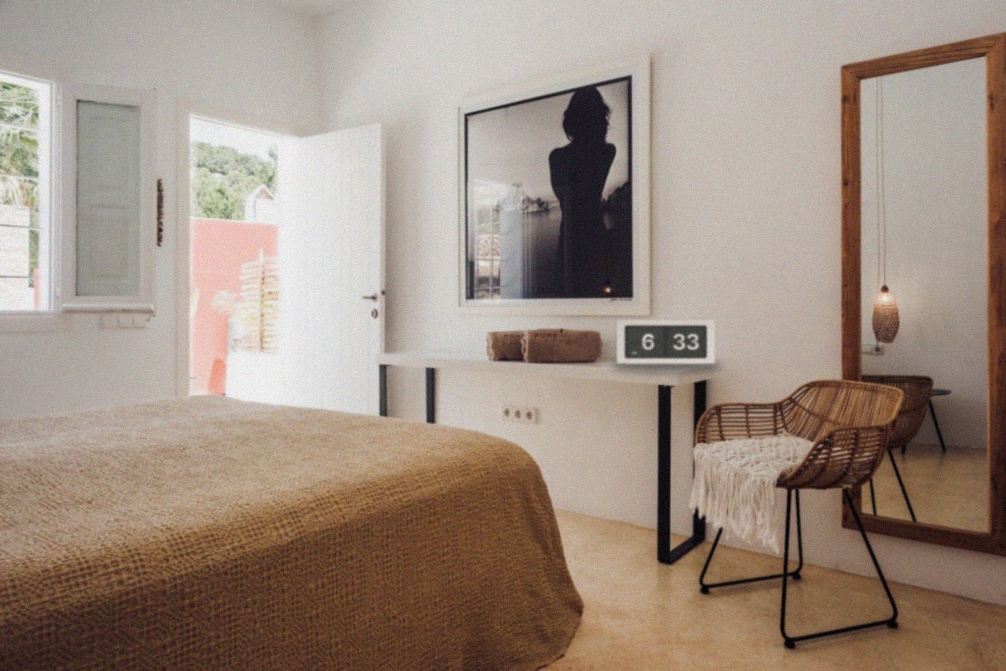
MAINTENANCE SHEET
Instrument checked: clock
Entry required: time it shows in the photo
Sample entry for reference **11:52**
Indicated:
**6:33**
